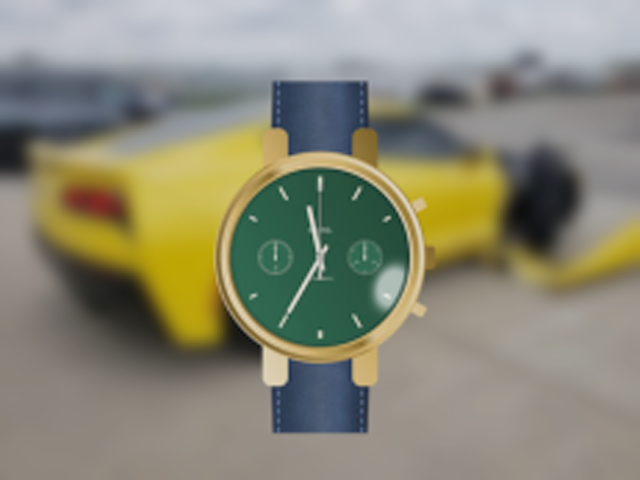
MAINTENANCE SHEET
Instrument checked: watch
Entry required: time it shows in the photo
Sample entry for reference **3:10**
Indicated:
**11:35**
